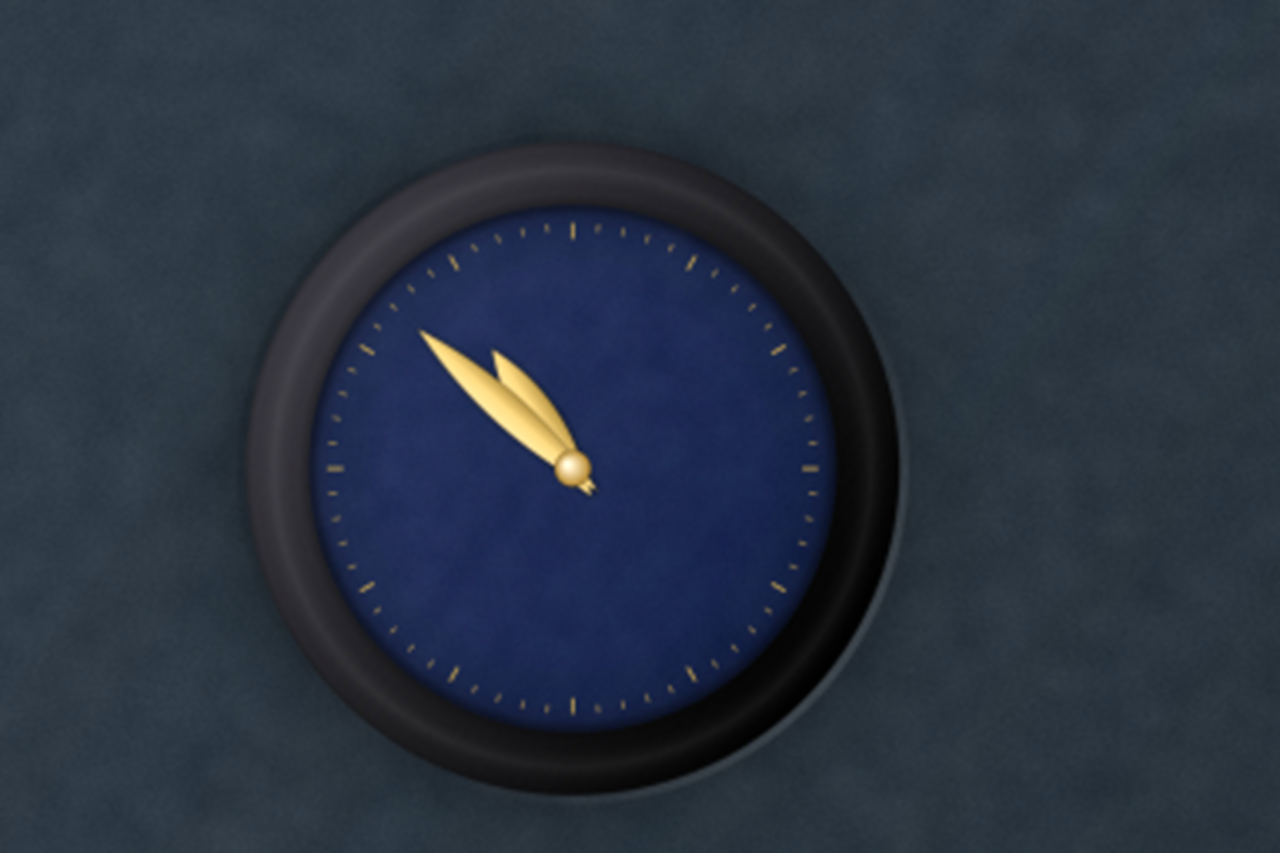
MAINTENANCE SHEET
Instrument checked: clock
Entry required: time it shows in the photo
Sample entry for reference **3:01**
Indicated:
**10:52**
